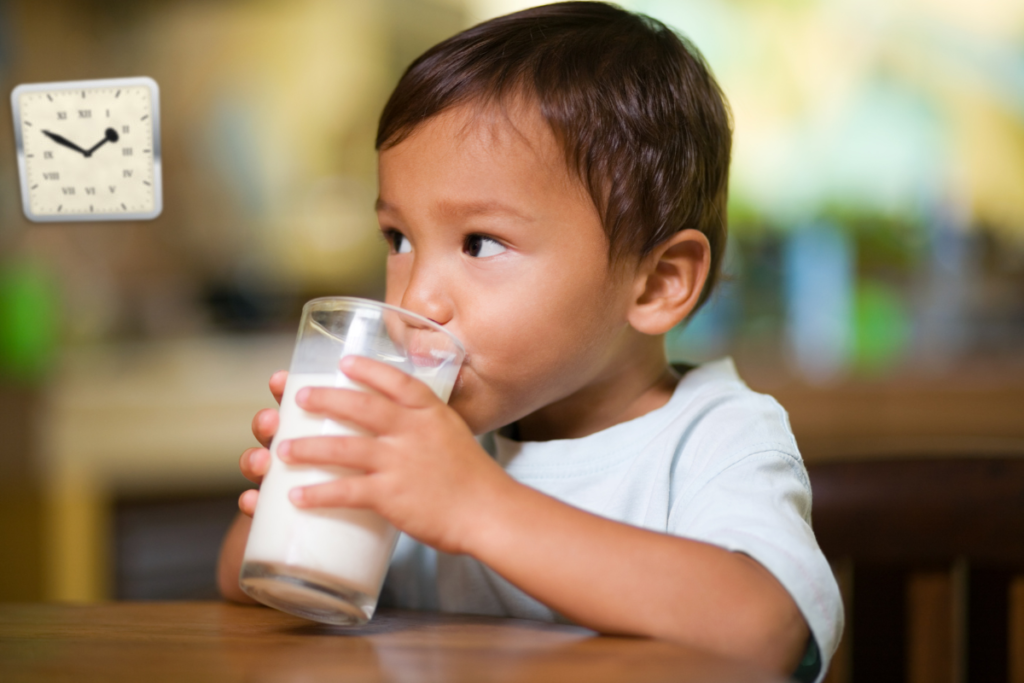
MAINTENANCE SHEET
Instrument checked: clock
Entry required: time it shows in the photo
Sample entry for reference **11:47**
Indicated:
**1:50**
